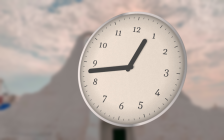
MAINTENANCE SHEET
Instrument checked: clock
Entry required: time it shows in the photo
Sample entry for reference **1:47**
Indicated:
**12:43**
